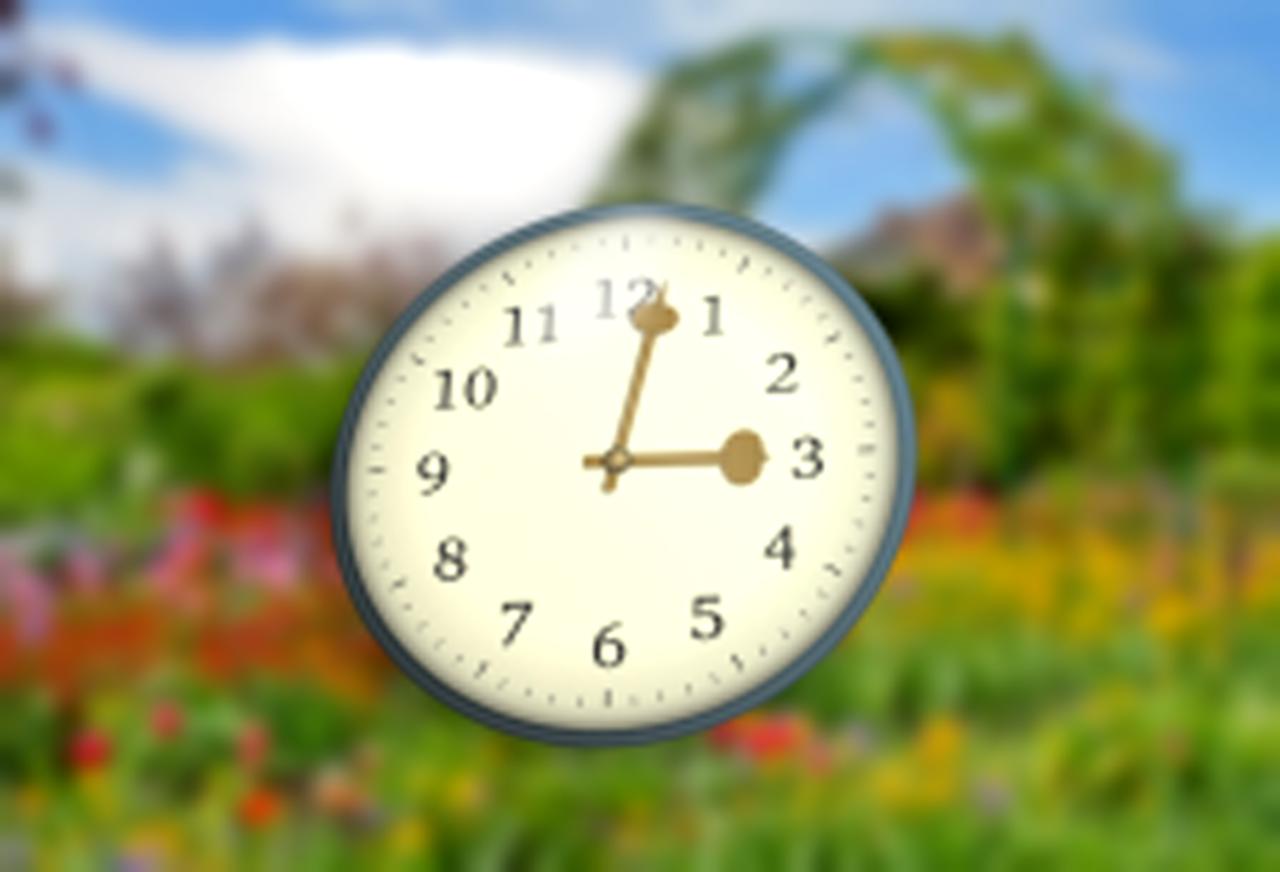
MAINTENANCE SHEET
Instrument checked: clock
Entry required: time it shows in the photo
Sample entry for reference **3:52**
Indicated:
**3:02**
